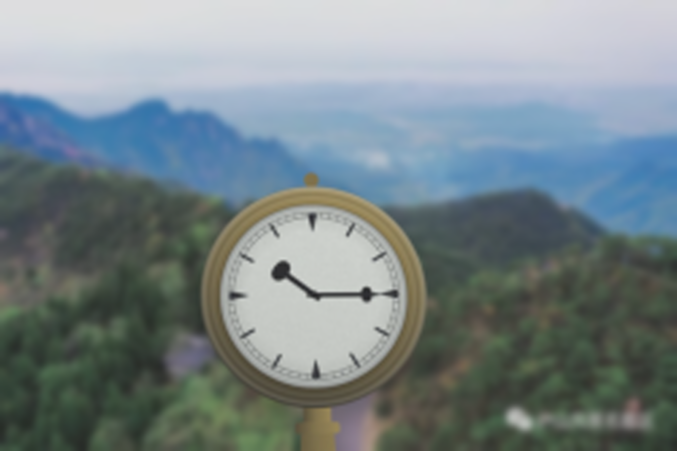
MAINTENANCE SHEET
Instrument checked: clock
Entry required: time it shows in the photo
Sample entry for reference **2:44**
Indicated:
**10:15**
